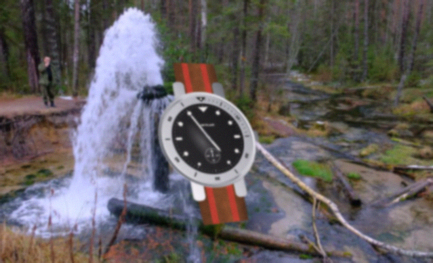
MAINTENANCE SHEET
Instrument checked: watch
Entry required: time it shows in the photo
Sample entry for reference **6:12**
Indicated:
**4:55**
